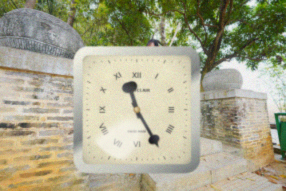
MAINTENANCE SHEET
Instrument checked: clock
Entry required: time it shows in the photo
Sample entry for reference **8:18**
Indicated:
**11:25**
